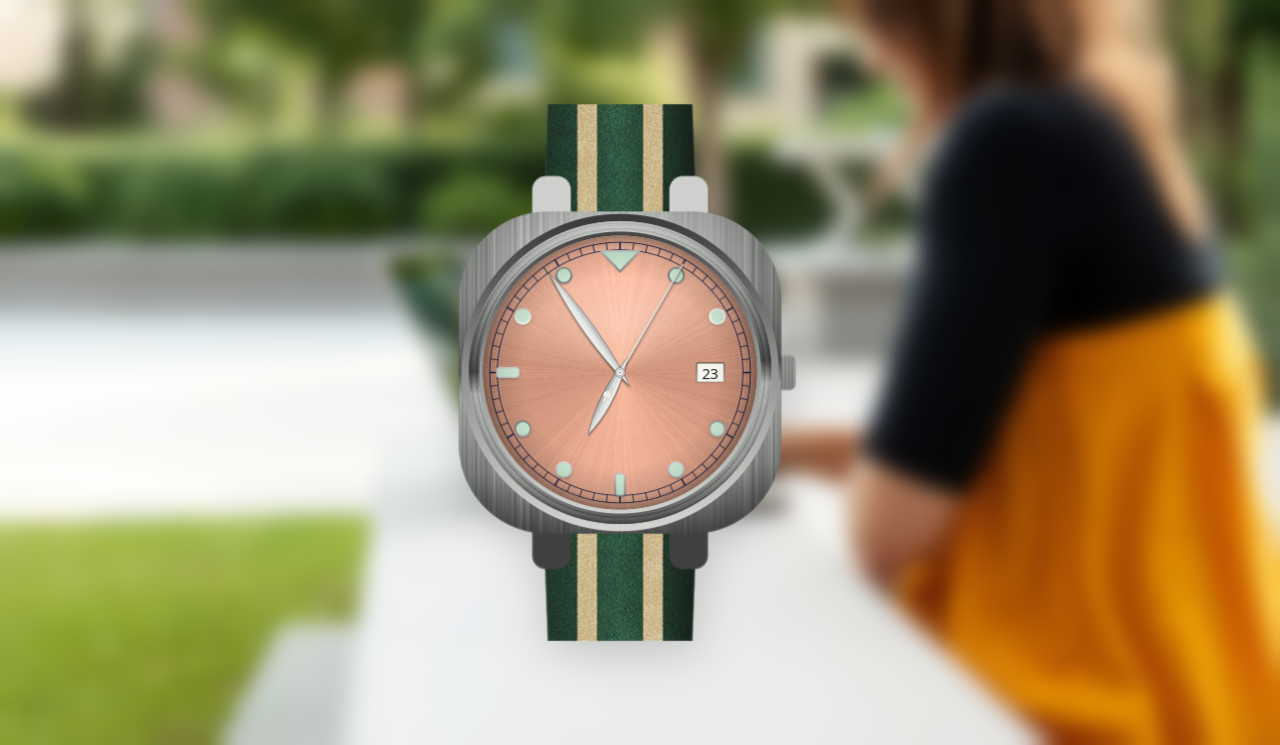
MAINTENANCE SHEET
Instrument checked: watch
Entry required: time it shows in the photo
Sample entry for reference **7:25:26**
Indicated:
**6:54:05**
